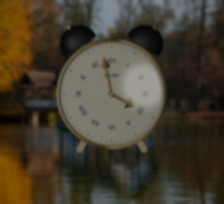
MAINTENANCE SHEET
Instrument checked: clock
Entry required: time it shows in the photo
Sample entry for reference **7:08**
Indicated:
**3:58**
